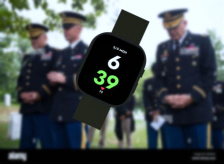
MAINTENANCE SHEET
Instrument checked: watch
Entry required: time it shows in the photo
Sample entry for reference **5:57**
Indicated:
**6:39**
